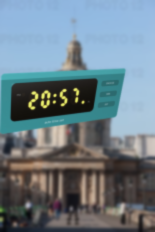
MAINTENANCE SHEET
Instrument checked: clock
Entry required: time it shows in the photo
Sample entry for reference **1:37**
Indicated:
**20:57**
